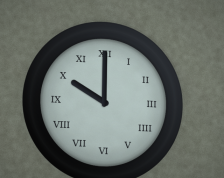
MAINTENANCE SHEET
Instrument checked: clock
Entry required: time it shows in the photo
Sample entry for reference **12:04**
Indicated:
**10:00**
